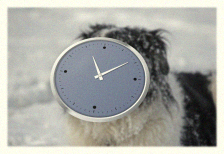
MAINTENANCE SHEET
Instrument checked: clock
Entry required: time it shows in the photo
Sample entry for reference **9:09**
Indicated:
**11:09**
